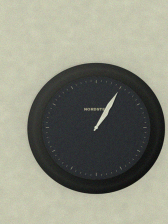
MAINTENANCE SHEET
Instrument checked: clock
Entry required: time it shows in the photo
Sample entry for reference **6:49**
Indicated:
**1:05**
